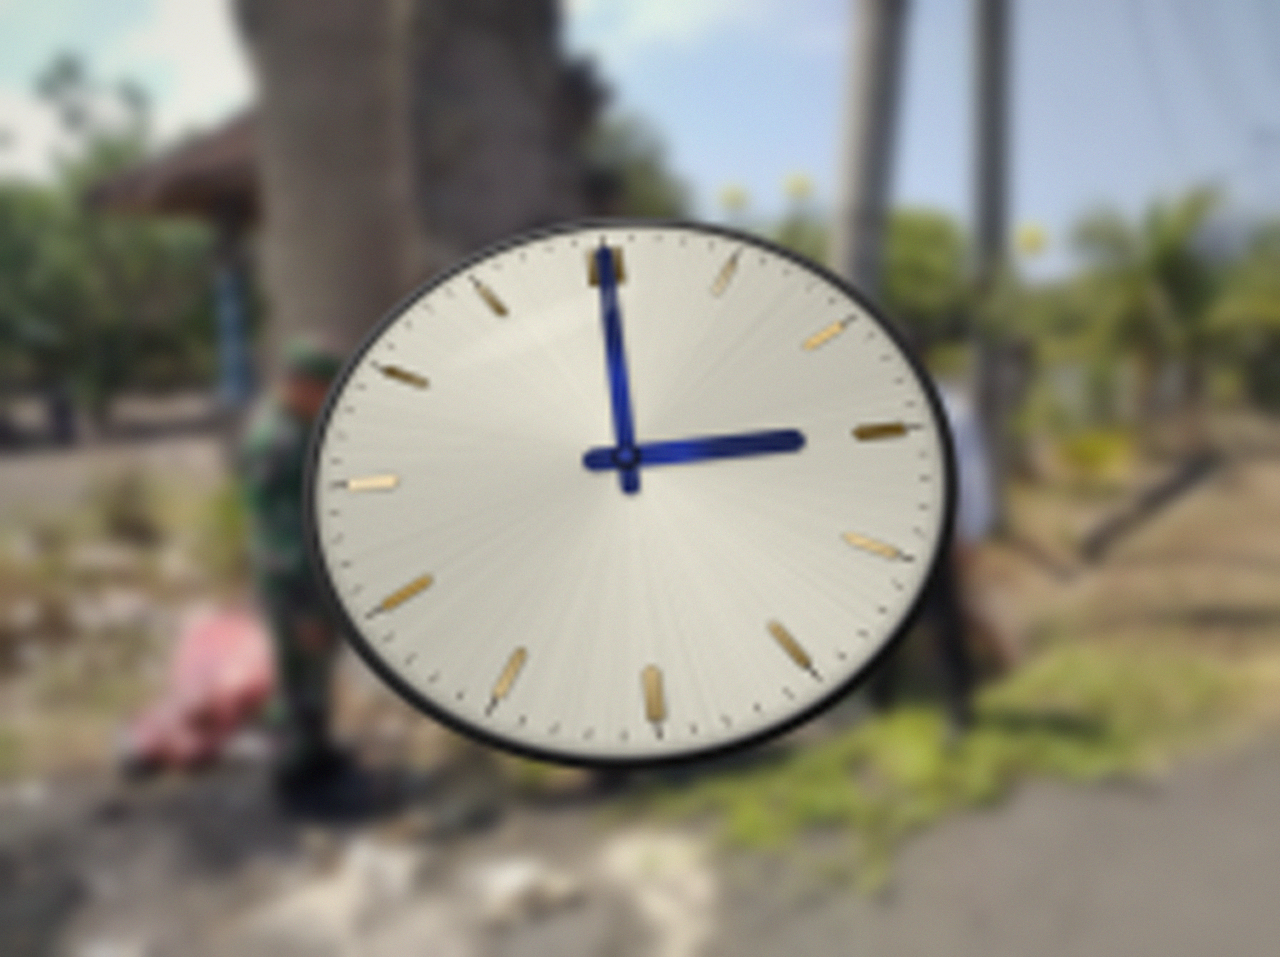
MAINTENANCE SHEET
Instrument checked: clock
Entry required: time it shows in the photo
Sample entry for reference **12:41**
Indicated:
**3:00**
